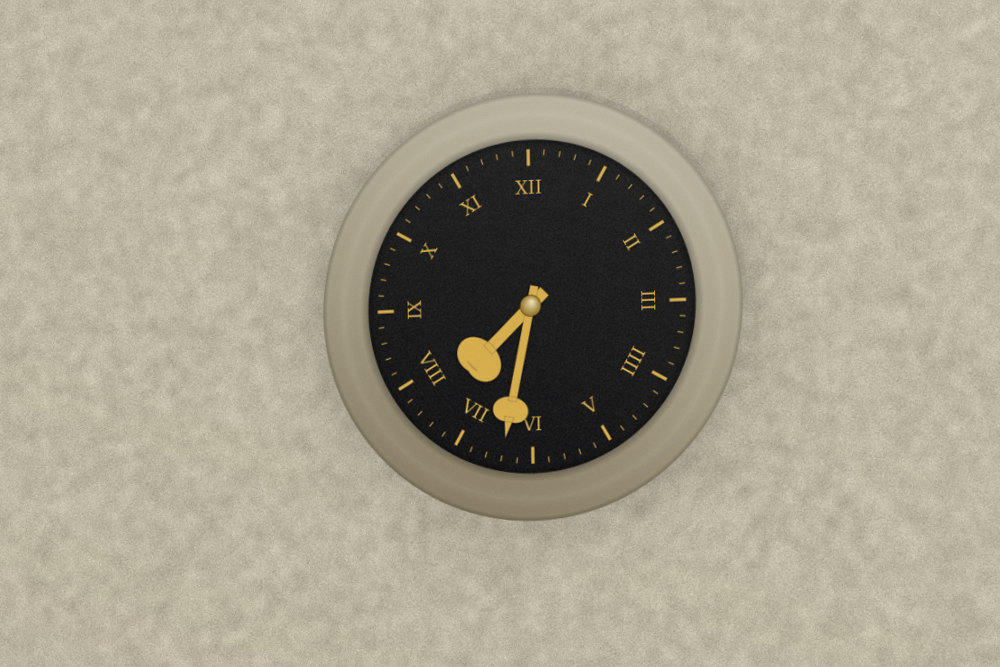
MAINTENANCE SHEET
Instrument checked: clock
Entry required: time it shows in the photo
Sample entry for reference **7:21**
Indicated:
**7:32**
